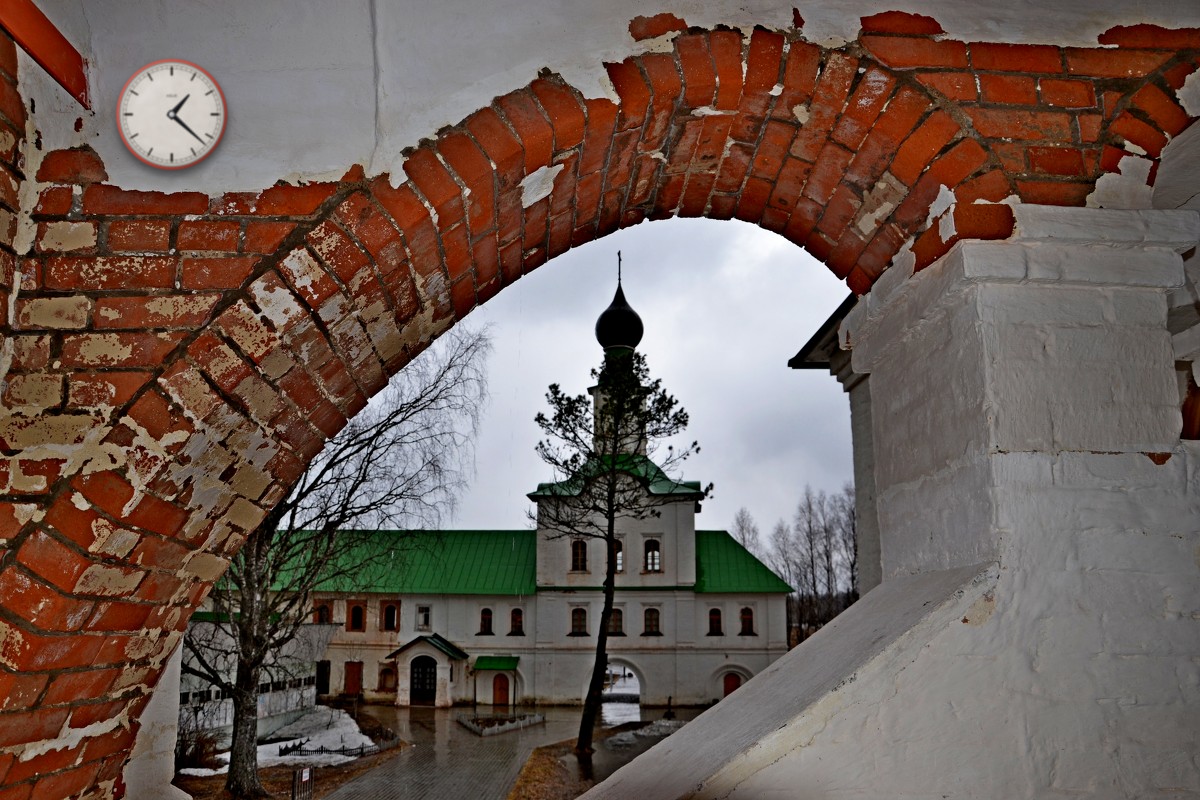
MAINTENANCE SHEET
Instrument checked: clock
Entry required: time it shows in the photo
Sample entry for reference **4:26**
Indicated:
**1:22**
